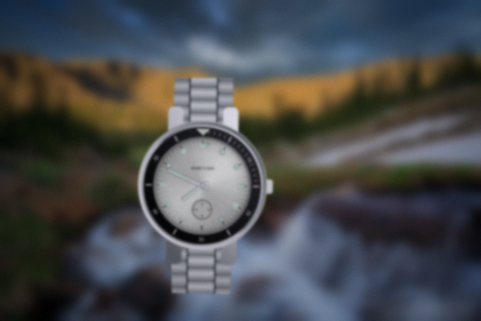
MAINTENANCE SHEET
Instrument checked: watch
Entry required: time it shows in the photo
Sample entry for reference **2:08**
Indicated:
**7:49**
